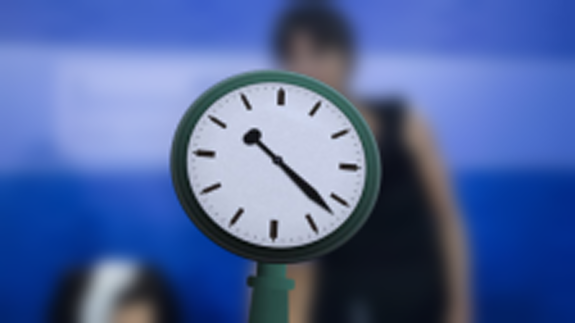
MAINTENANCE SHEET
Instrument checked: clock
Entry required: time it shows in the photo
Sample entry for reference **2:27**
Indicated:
**10:22**
